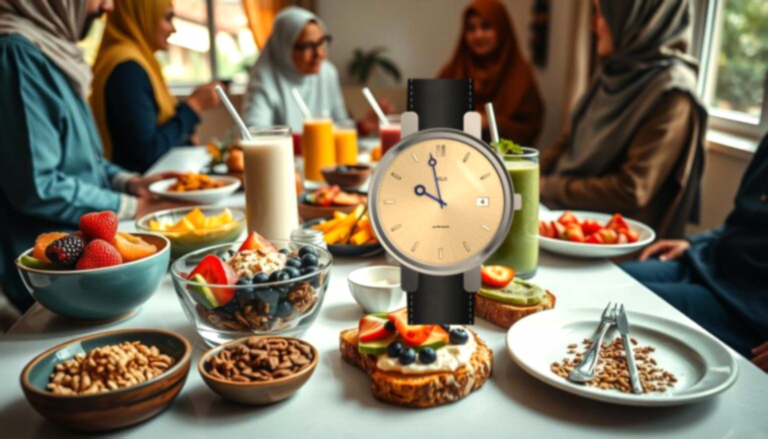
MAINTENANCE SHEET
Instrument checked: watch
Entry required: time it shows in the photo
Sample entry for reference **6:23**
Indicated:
**9:58**
